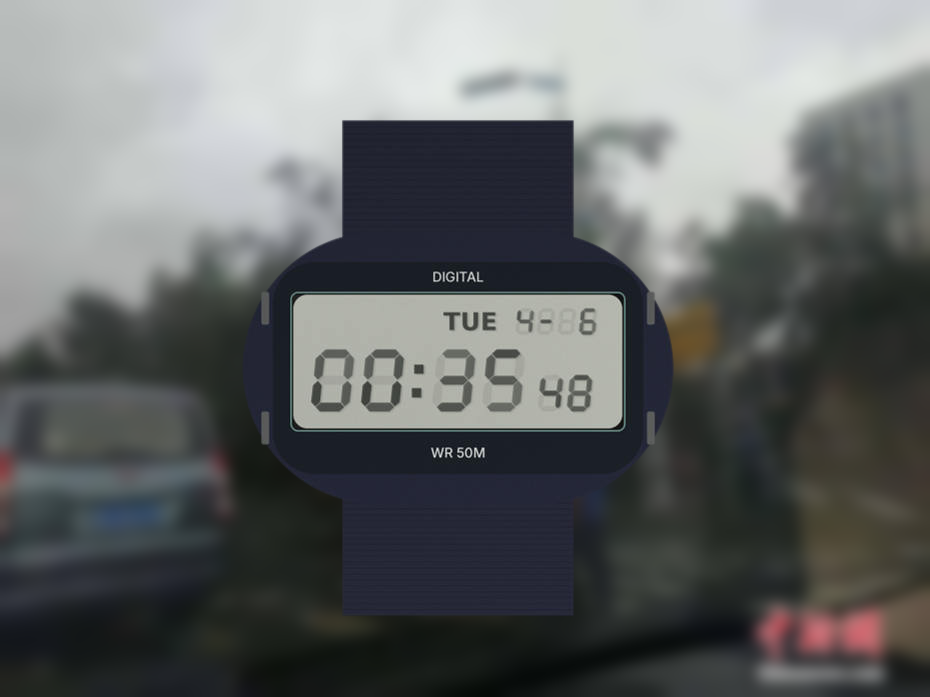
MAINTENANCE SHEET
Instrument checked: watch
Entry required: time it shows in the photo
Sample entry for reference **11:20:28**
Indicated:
**0:35:48**
